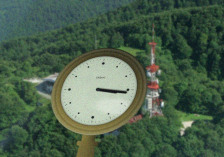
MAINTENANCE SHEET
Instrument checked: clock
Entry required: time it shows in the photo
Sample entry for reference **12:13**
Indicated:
**3:16**
